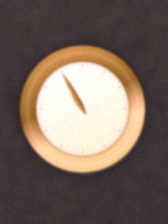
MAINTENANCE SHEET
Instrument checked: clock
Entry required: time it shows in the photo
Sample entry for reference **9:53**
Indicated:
**10:55**
